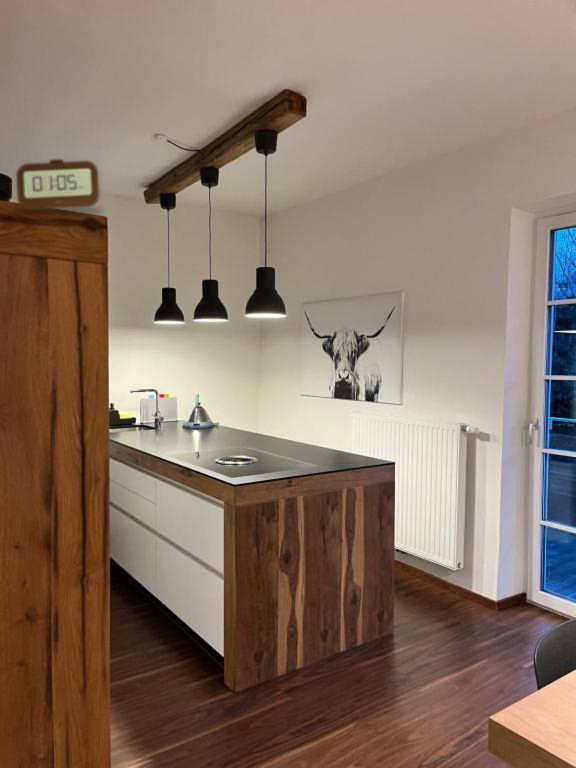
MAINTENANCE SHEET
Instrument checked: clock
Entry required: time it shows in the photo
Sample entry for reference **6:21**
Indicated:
**1:05**
